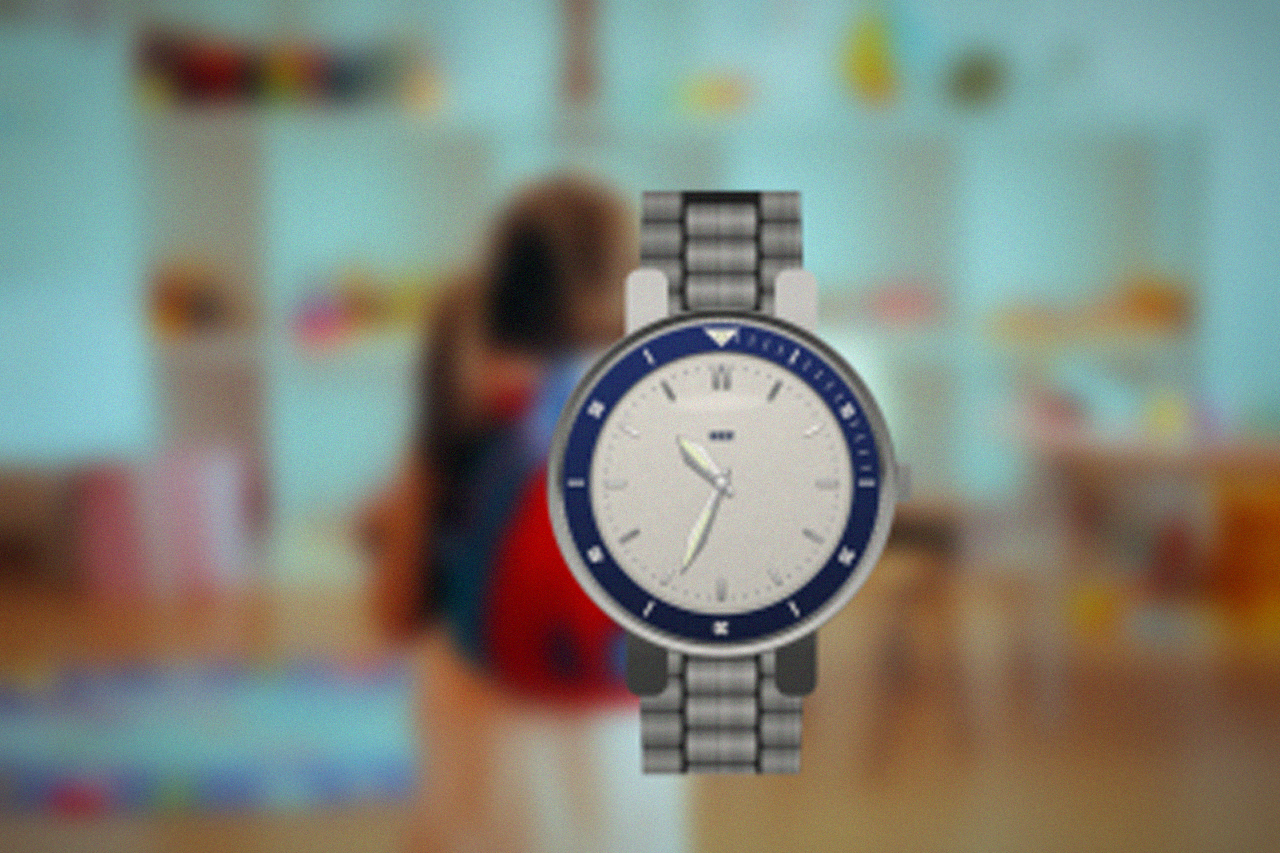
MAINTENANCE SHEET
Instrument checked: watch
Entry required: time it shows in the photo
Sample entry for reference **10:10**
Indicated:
**10:34**
